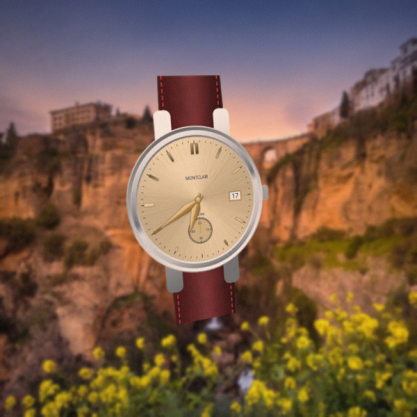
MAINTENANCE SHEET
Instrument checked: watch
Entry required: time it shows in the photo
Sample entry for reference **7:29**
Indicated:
**6:40**
